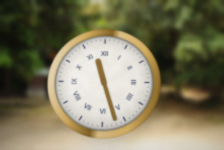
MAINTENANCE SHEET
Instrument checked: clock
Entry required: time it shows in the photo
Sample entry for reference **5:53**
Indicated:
**11:27**
